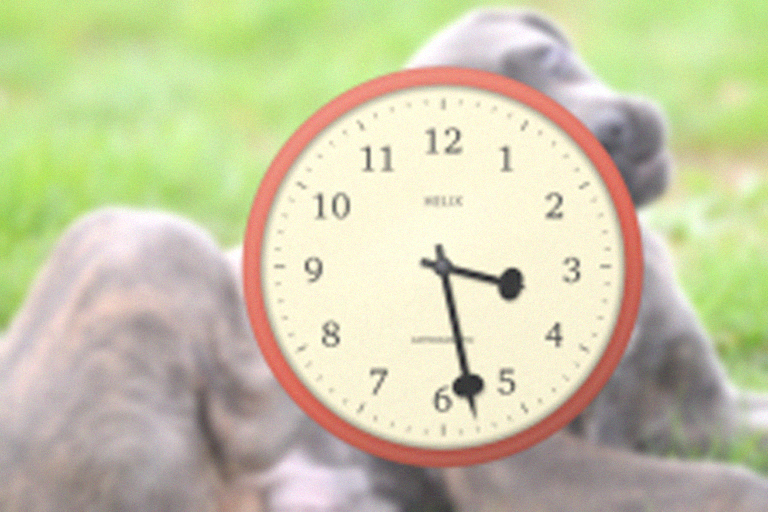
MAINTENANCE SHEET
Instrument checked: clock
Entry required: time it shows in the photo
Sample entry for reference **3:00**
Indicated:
**3:28**
